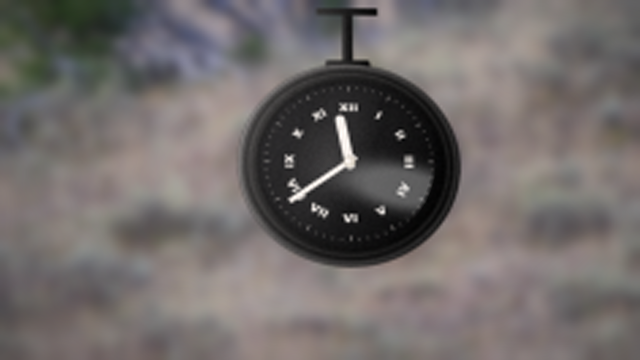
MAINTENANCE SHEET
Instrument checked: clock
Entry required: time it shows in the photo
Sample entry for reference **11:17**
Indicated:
**11:39**
